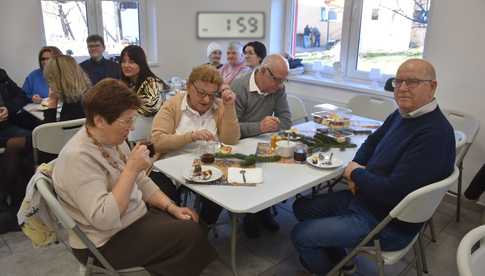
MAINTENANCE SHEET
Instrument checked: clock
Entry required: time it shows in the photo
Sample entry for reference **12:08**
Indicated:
**1:59**
